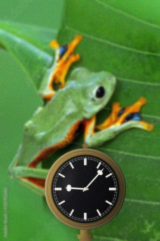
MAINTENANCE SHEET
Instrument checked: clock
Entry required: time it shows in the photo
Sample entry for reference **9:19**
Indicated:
**9:07**
